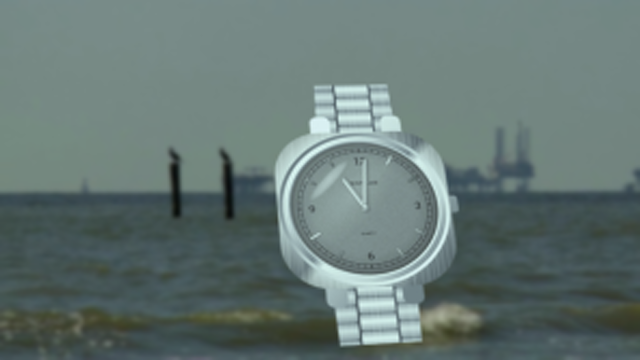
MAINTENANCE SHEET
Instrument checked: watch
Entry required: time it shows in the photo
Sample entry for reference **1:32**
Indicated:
**11:01**
